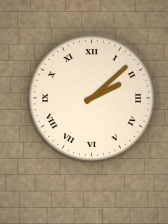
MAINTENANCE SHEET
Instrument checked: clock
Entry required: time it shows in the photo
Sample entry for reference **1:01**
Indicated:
**2:08**
